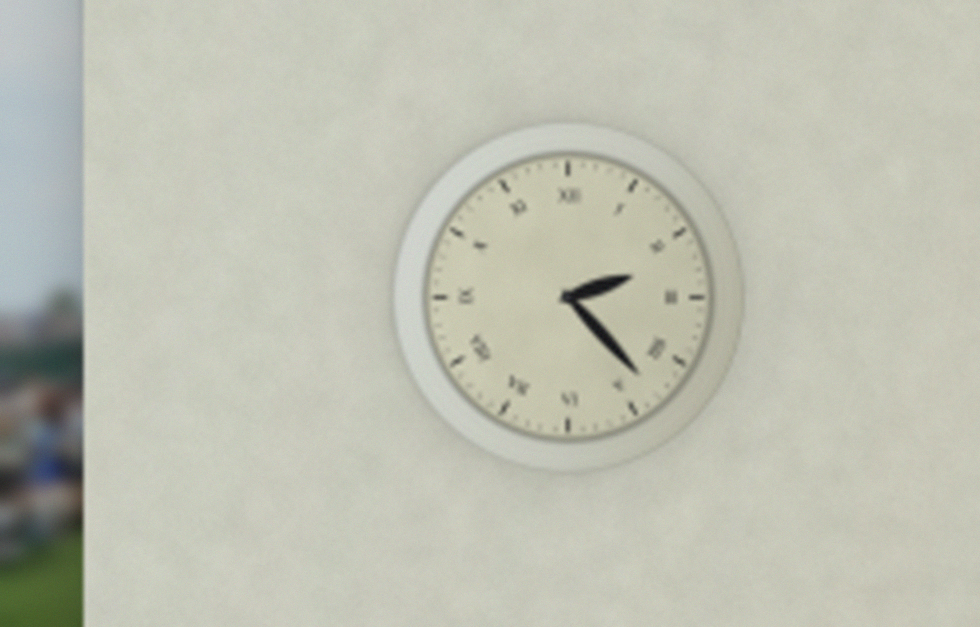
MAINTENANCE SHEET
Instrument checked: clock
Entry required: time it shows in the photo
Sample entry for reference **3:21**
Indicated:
**2:23**
